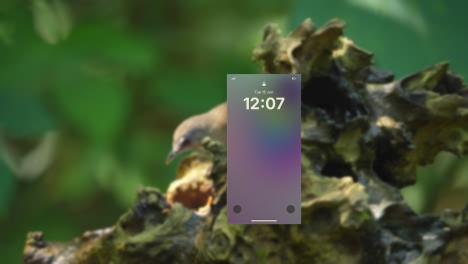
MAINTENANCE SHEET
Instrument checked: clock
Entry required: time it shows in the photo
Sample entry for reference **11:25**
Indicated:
**12:07**
